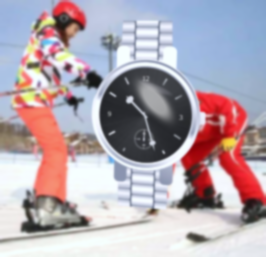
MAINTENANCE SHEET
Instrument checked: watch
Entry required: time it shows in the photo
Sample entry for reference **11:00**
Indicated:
**10:27**
